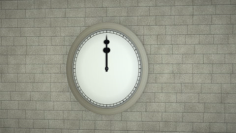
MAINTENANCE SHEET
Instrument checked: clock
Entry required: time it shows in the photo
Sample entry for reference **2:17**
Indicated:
**12:00**
